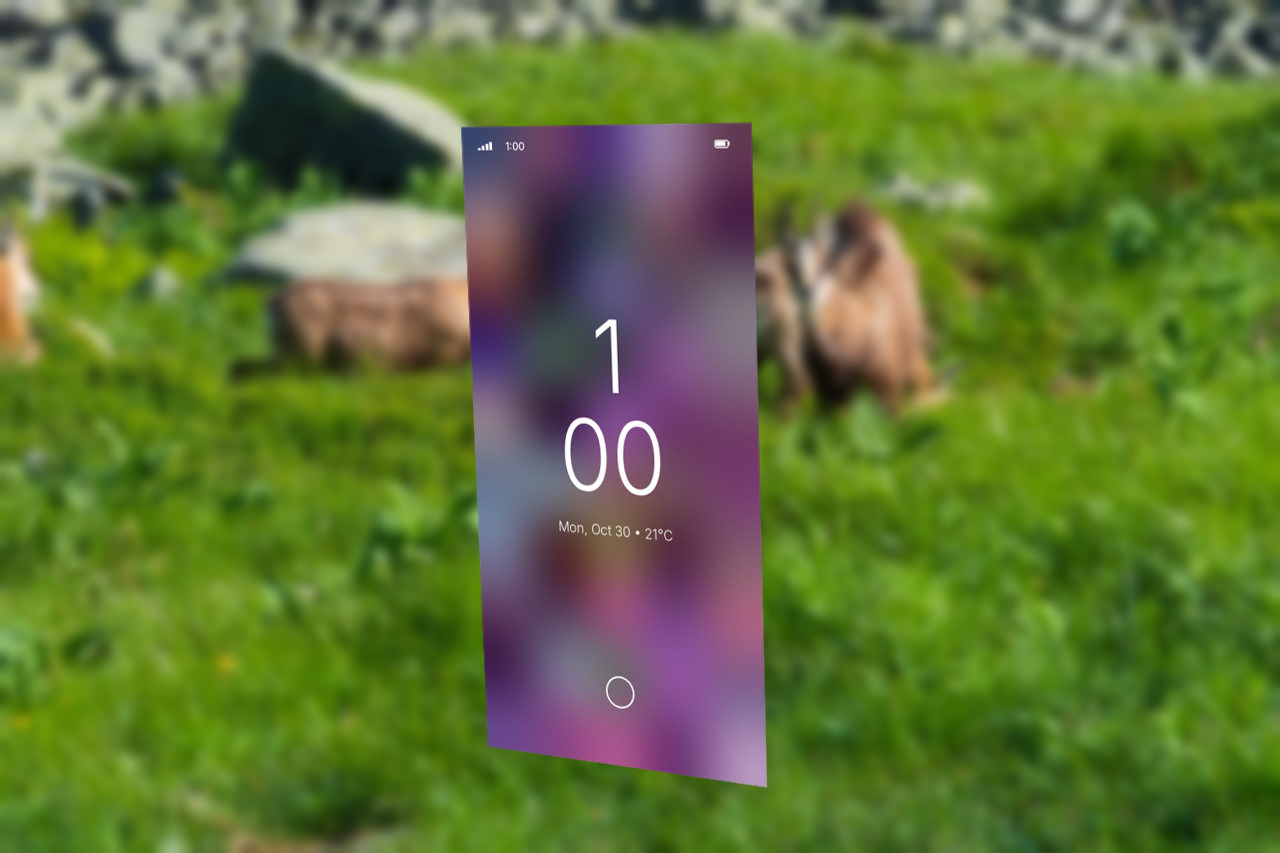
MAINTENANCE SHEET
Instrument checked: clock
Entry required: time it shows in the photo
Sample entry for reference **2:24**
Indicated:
**1:00**
